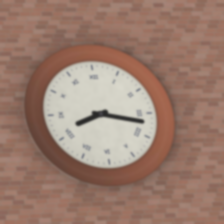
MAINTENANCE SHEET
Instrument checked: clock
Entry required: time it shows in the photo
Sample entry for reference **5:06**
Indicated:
**8:17**
